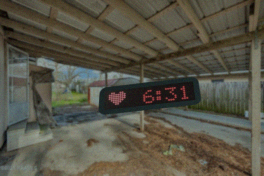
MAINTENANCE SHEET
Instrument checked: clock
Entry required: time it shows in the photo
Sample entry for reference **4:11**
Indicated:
**6:31**
